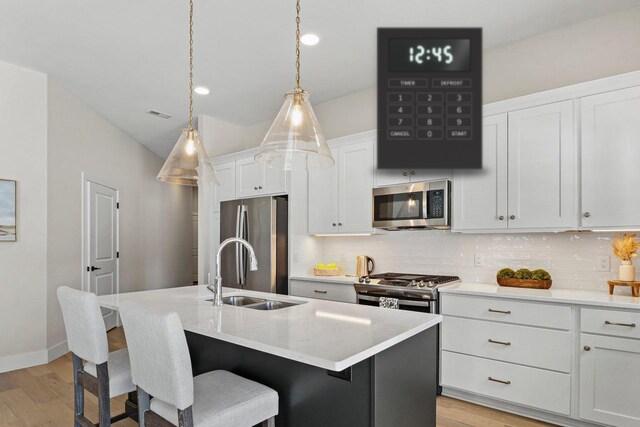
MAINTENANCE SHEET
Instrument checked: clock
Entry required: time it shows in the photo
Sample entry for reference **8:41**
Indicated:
**12:45**
